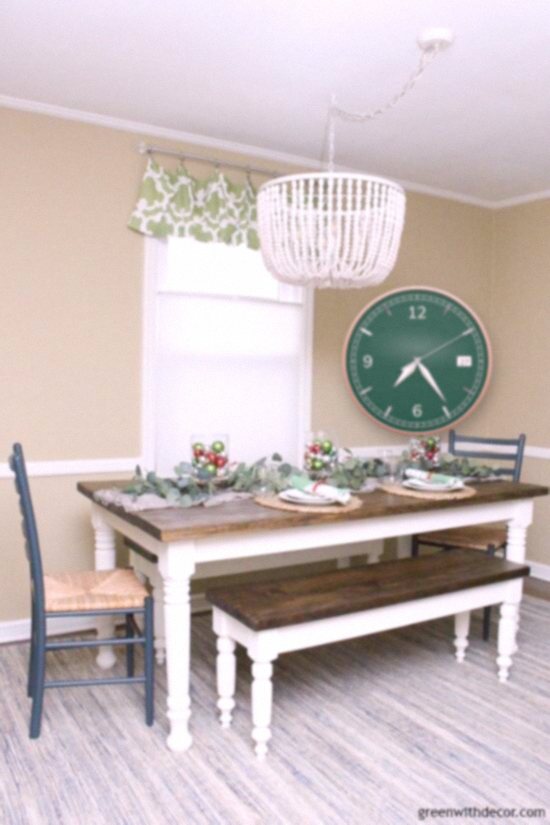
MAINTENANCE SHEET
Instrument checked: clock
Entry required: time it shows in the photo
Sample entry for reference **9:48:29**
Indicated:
**7:24:10**
